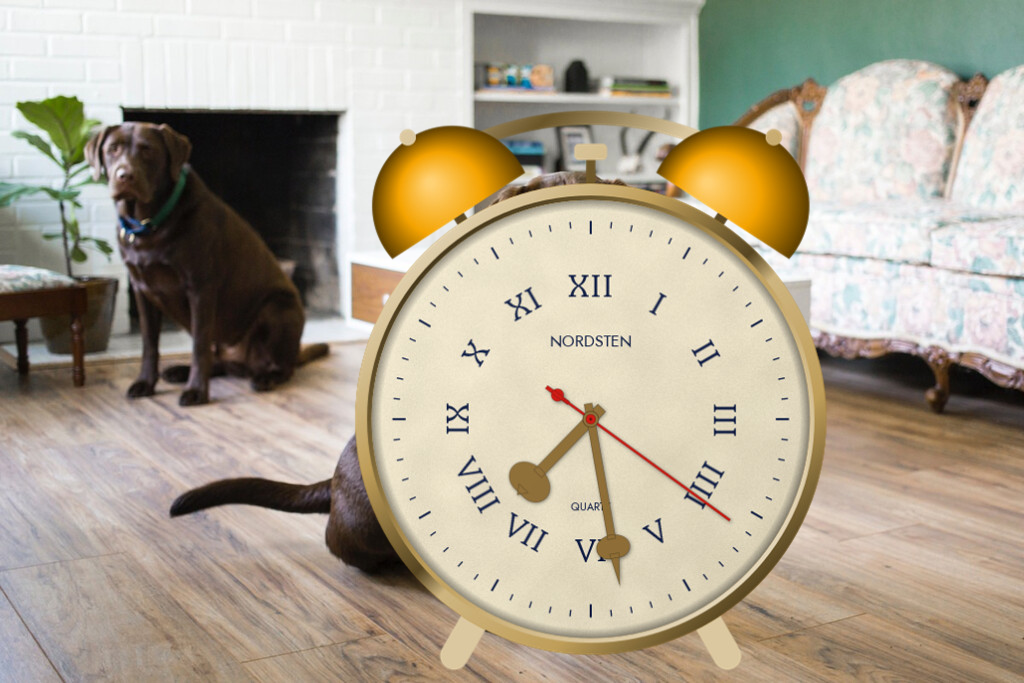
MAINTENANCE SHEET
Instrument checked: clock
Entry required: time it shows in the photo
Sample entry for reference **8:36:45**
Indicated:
**7:28:21**
